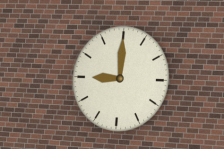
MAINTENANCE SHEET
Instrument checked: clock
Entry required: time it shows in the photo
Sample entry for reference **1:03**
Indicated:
**9:00**
